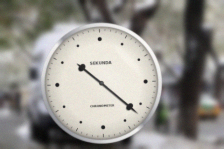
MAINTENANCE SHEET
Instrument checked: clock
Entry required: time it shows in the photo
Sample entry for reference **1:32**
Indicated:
**10:22**
